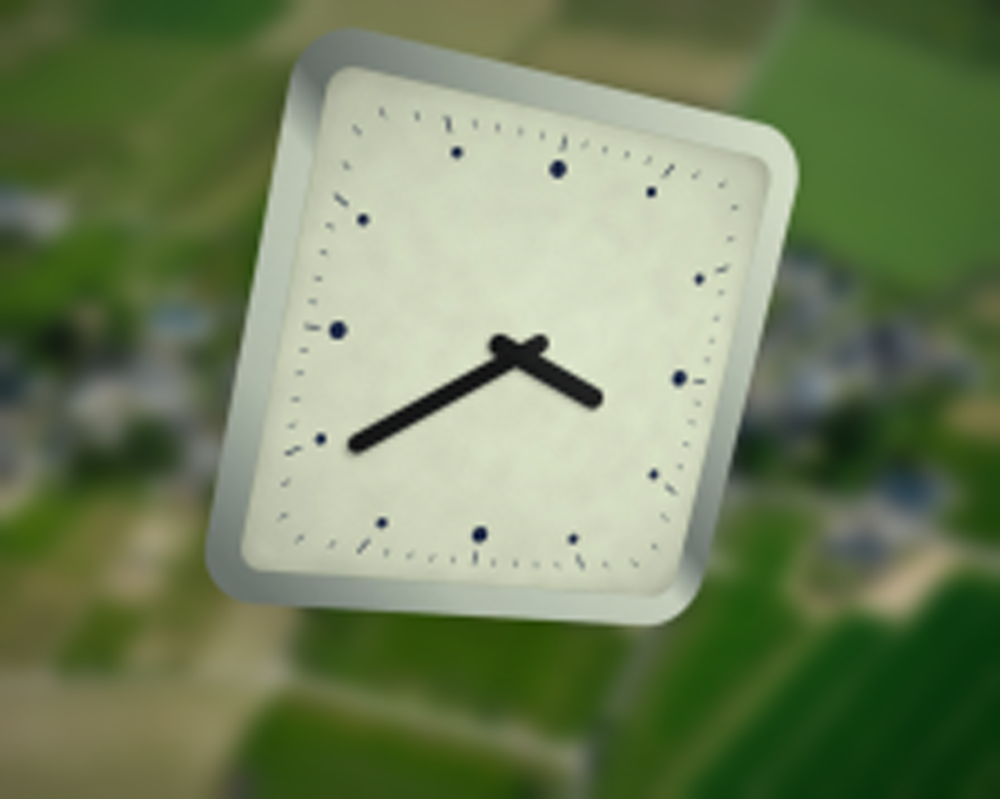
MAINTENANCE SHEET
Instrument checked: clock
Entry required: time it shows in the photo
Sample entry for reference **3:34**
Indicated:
**3:39**
